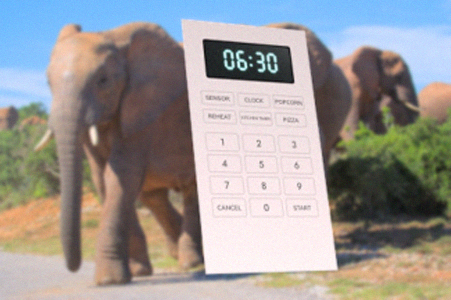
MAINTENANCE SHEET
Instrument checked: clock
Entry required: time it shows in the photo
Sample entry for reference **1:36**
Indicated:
**6:30**
